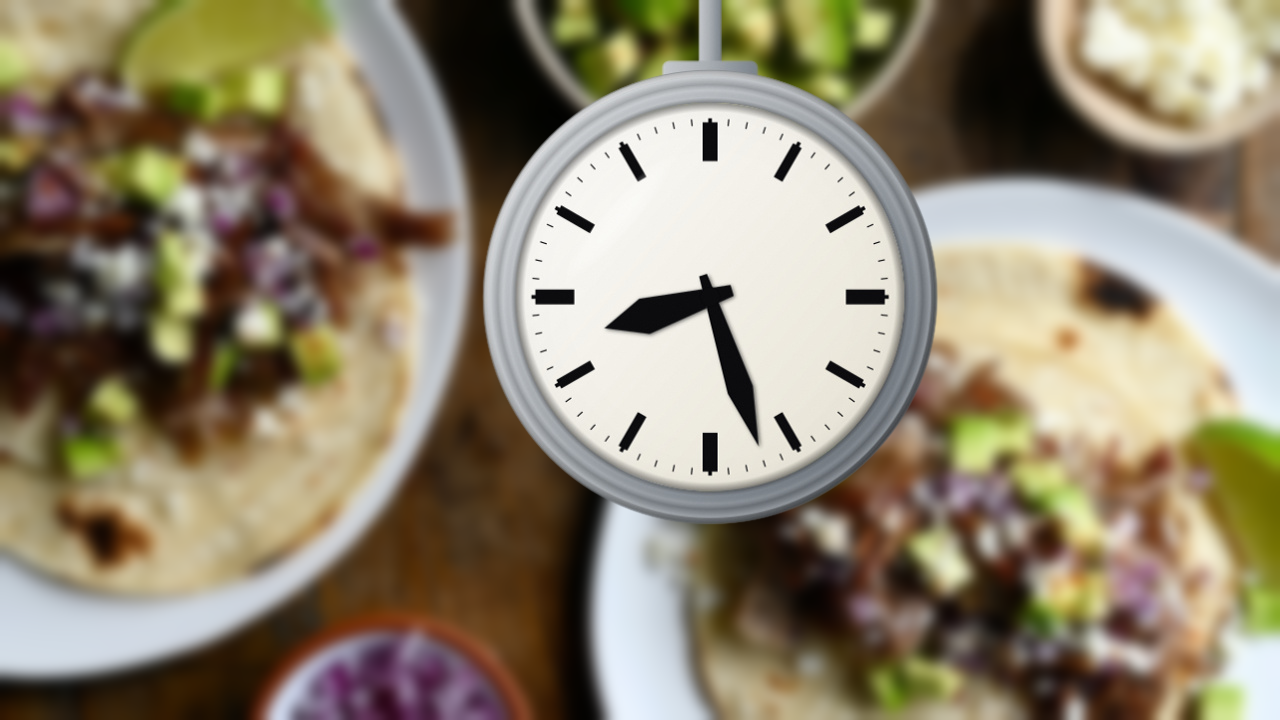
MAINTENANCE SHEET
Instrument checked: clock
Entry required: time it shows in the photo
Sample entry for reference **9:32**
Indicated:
**8:27**
